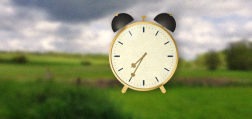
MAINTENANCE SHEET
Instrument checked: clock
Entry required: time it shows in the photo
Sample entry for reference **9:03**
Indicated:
**7:35**
